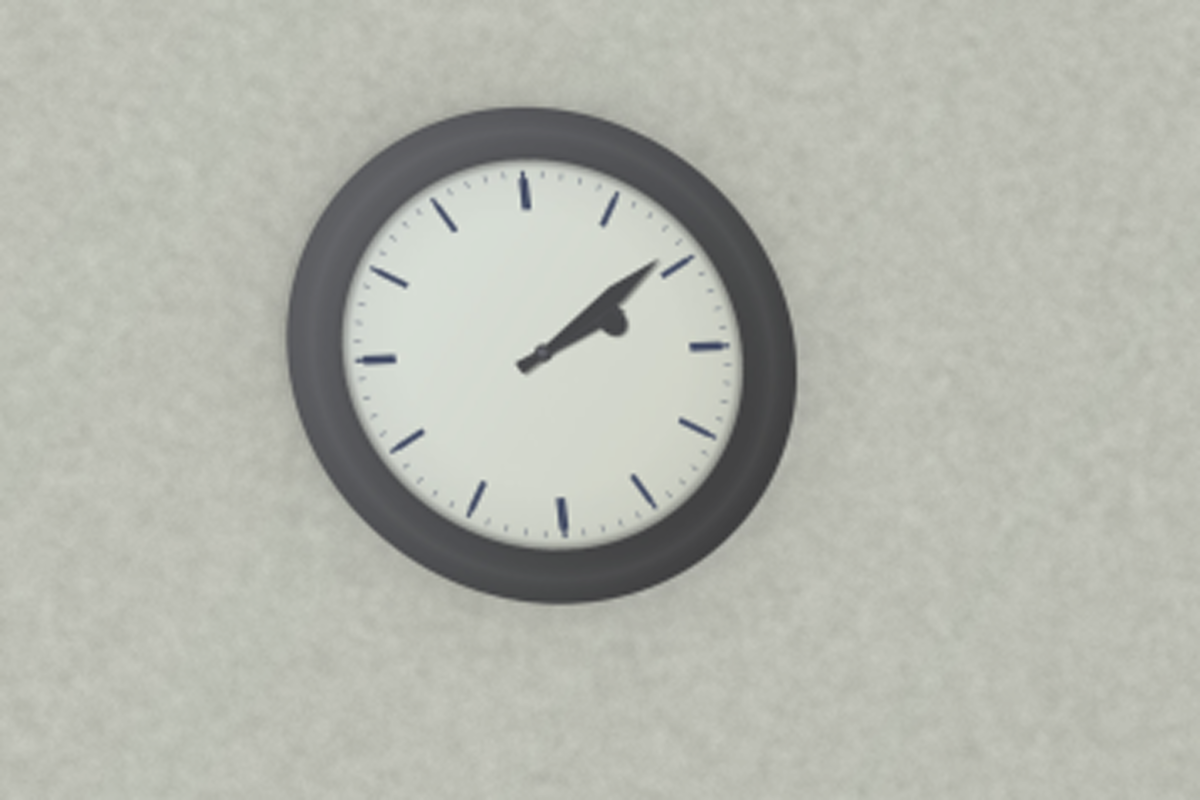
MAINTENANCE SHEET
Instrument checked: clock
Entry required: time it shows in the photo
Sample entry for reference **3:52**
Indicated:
**2:09**
